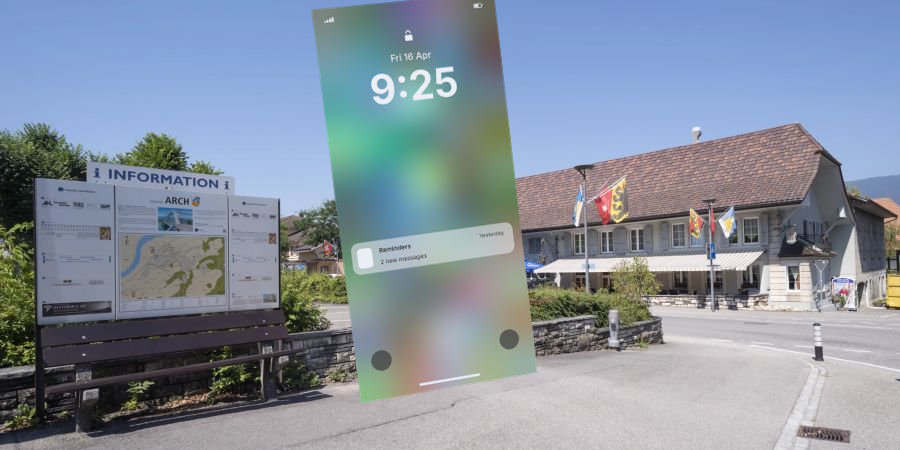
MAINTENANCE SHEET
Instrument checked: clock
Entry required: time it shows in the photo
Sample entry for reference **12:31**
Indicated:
**9:25**
